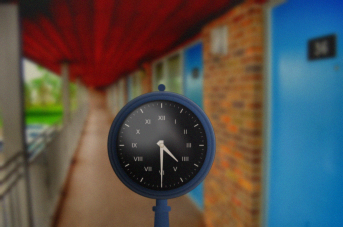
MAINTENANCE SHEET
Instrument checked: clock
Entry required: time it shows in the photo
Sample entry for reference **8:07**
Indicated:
**4:30**
